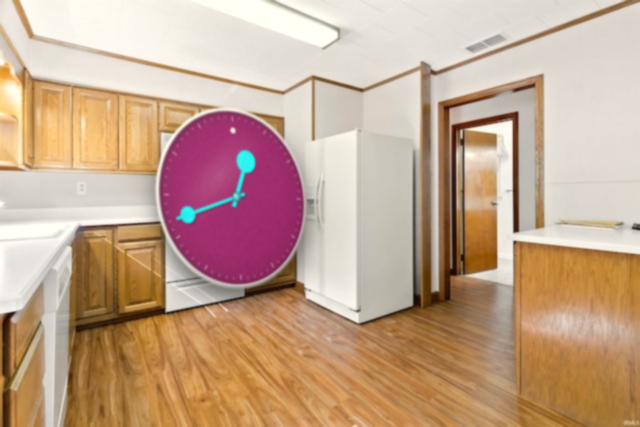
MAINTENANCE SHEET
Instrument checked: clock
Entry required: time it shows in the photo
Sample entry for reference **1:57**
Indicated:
**12:42**
